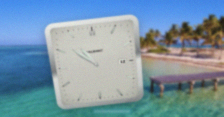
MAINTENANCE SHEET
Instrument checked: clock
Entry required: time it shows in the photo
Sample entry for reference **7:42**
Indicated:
**10:52**
